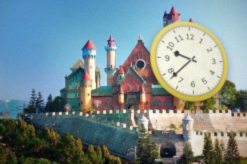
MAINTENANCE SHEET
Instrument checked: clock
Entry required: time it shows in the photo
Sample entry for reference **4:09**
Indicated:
**9:38**
